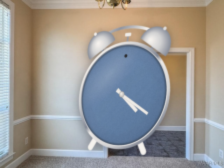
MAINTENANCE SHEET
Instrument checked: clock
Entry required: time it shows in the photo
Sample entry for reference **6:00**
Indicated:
**4:20**
